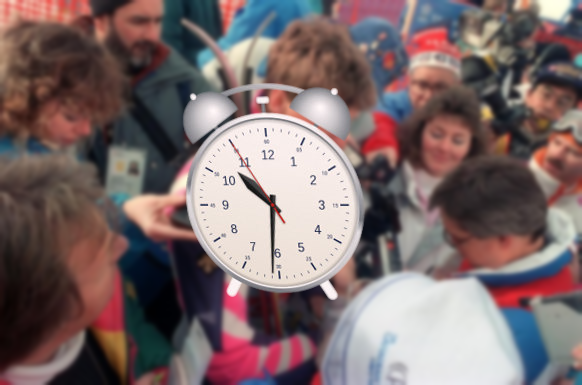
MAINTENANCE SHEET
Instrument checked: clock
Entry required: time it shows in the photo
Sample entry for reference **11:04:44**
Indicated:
**10:30:55**
